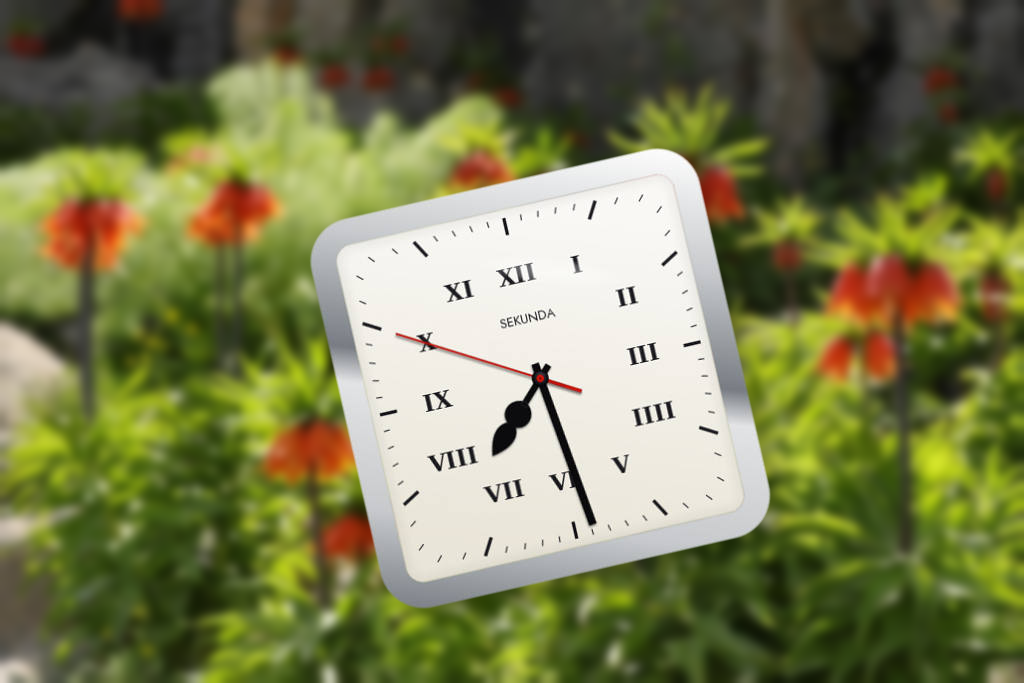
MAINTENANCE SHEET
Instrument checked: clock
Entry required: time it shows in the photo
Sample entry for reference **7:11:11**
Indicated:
**7:28:50**
